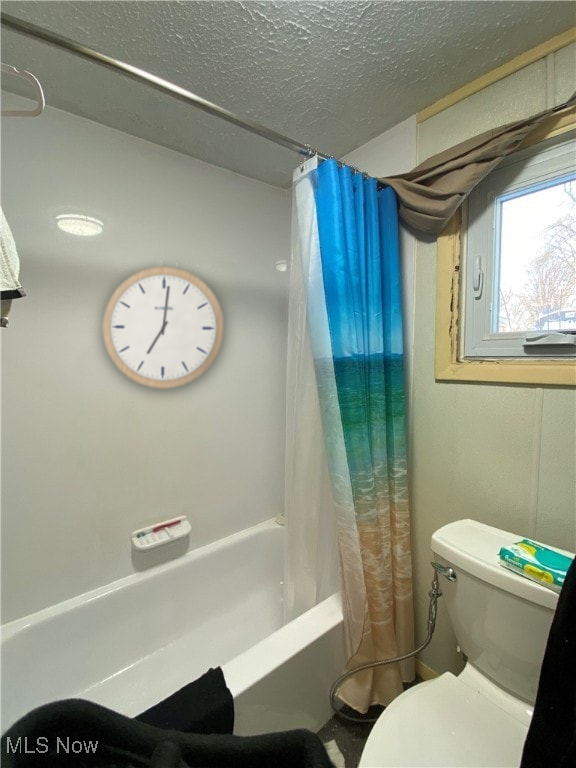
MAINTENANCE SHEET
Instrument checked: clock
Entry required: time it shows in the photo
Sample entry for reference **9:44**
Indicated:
**7:01**
